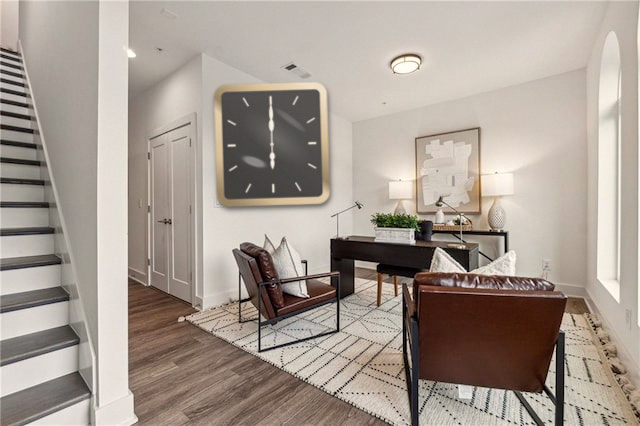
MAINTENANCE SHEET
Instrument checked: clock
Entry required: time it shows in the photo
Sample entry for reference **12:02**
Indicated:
**6:00**
